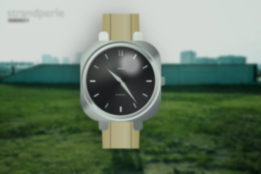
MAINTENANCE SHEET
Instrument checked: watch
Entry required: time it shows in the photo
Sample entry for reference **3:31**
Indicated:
**10:24**
